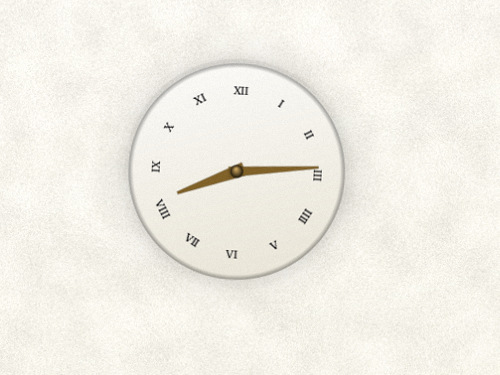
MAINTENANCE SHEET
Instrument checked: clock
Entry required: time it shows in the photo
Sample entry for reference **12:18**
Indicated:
**8:14**
